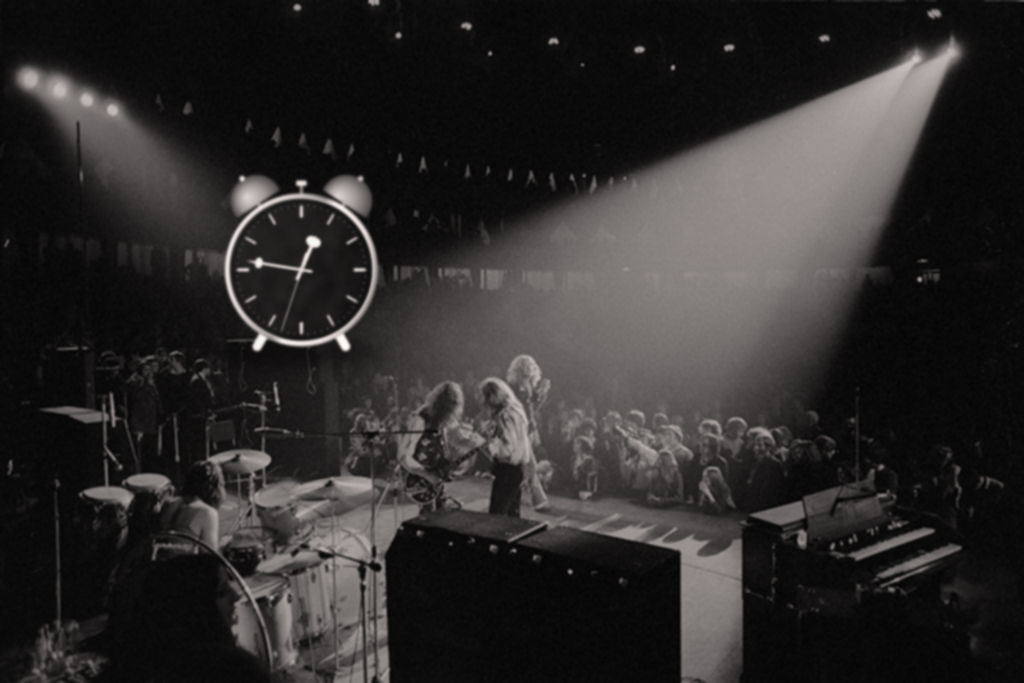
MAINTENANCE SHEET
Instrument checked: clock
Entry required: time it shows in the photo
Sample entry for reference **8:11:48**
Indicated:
**12:46:33**
